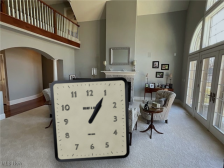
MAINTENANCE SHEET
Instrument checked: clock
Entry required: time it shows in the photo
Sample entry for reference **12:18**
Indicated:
**1:05**
